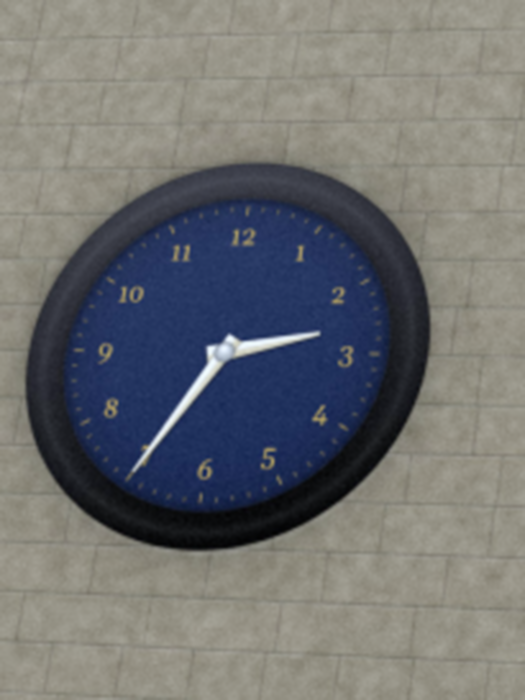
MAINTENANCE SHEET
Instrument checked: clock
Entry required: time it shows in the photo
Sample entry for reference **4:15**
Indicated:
**2:35**
